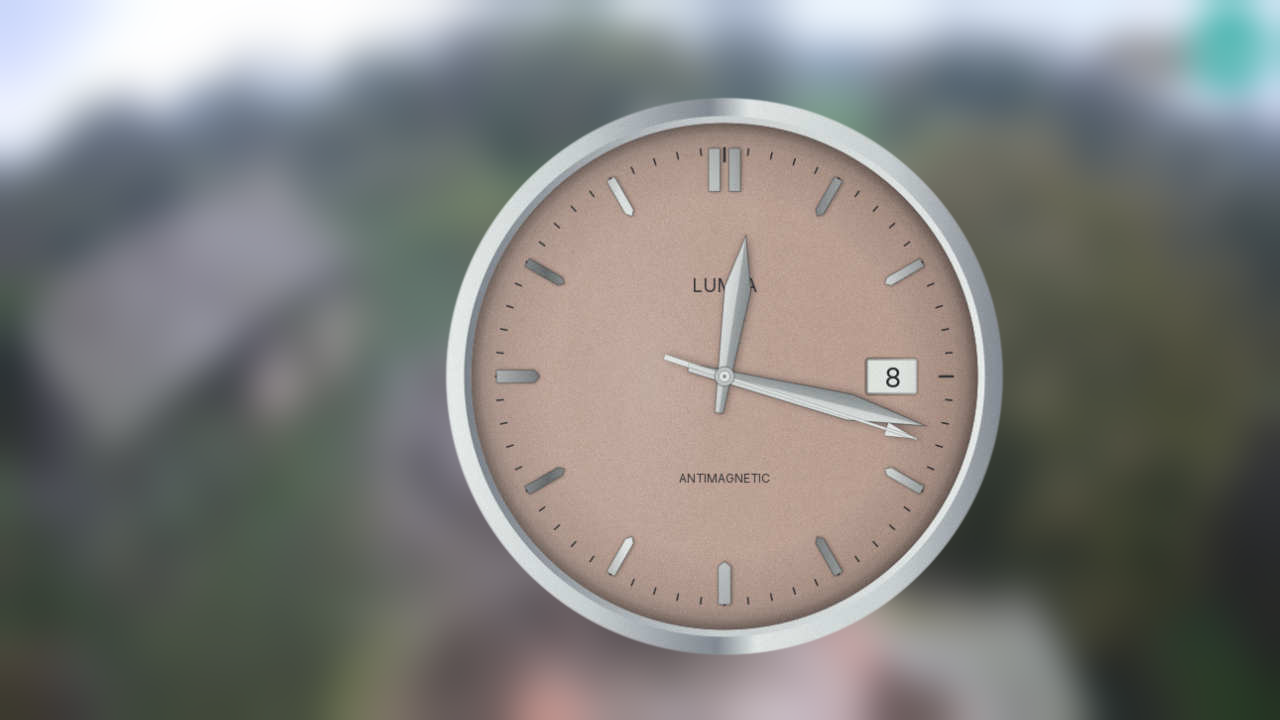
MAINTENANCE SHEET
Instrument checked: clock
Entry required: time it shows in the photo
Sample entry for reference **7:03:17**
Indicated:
**12:17:18**
